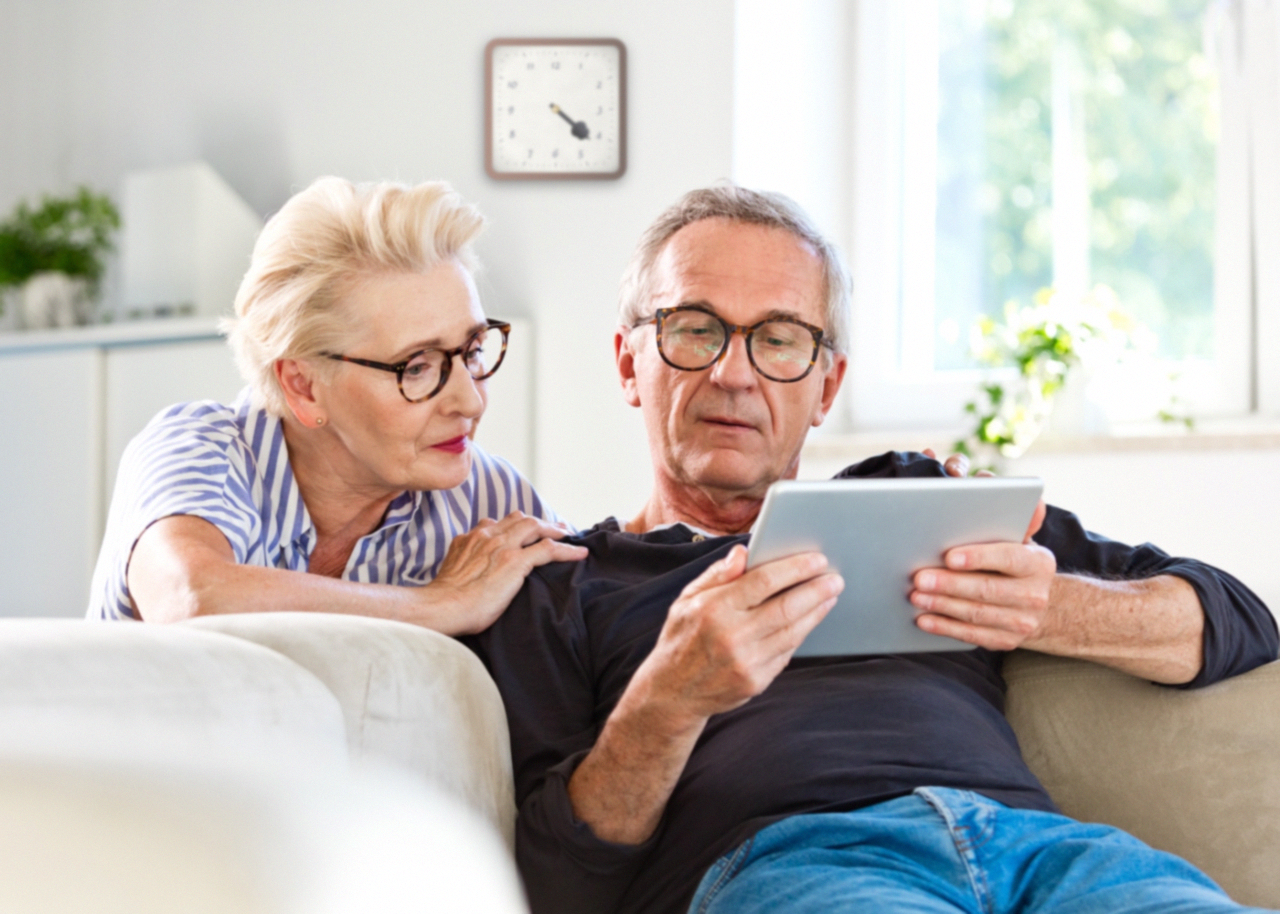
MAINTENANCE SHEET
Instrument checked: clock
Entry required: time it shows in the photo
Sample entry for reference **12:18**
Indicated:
**4:22**
